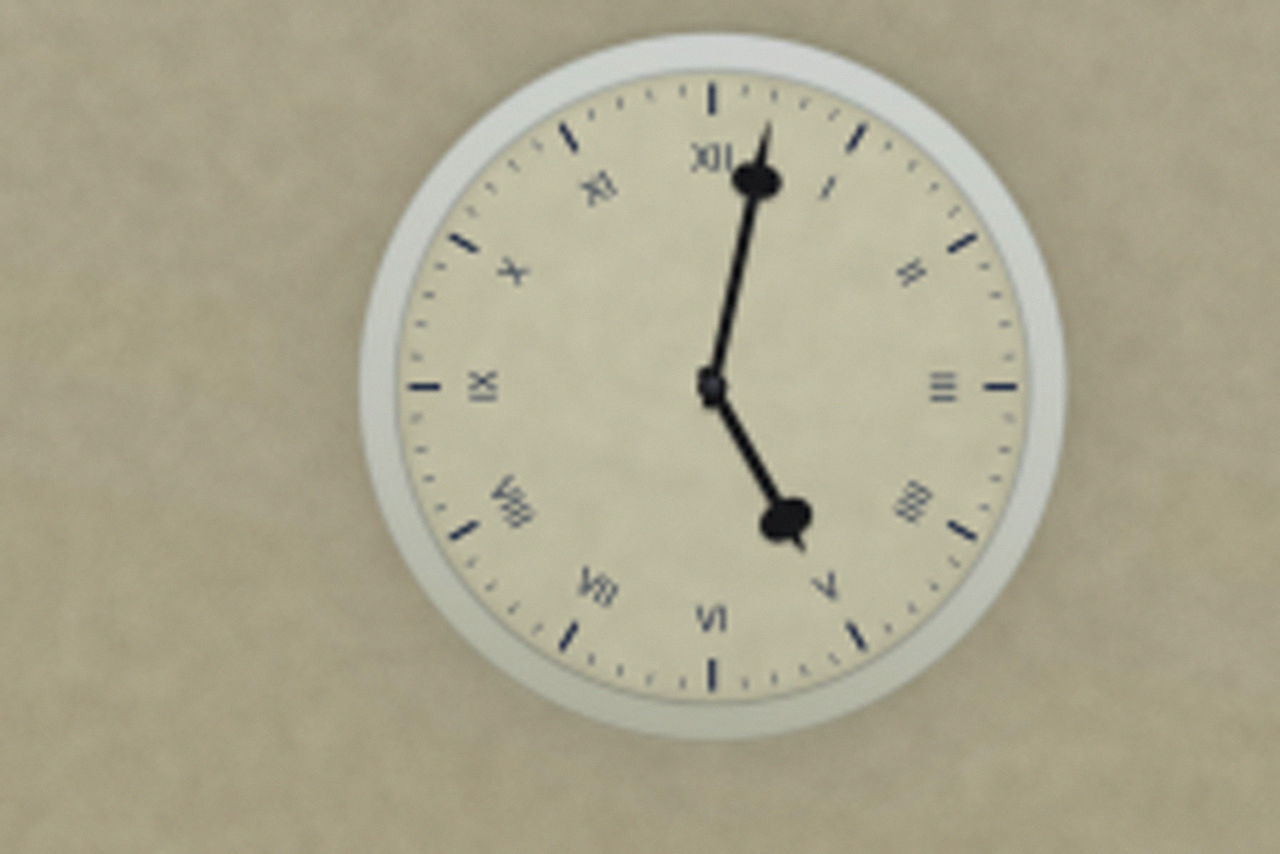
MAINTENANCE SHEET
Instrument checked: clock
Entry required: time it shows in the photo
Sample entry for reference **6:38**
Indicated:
**5:02**
